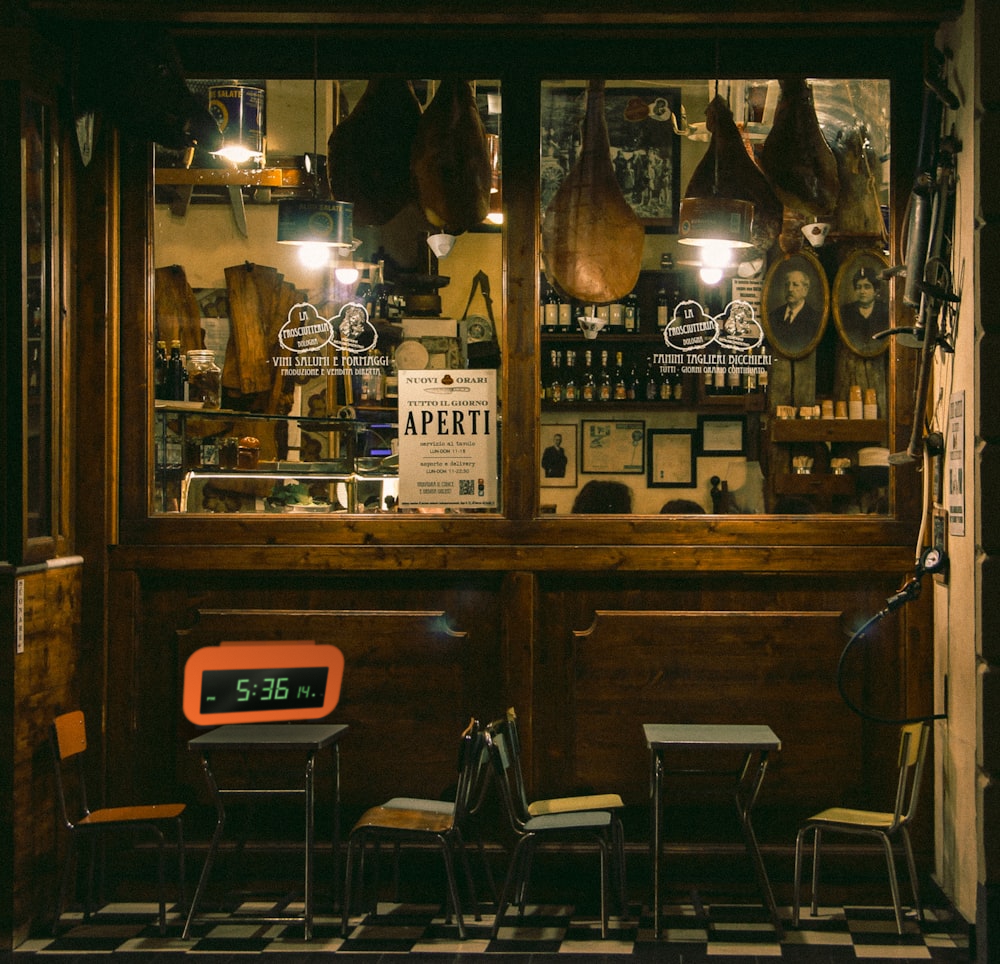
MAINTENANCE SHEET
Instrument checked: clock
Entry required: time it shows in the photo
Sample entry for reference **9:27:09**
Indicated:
**5:36:14**
